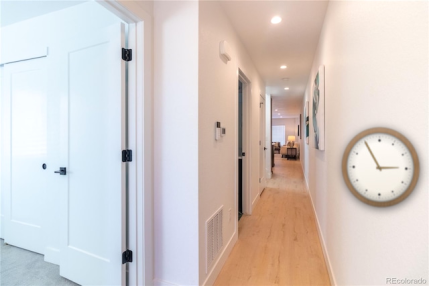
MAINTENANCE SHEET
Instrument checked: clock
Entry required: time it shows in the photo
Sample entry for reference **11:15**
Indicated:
**2:55**
